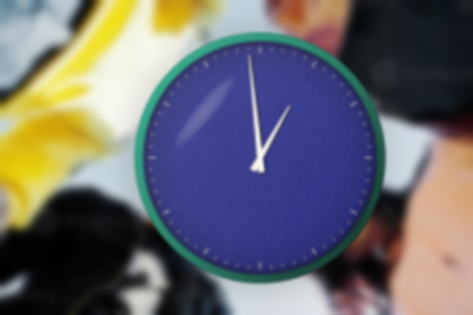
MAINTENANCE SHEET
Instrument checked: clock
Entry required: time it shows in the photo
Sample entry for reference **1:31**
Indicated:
**12:59**
